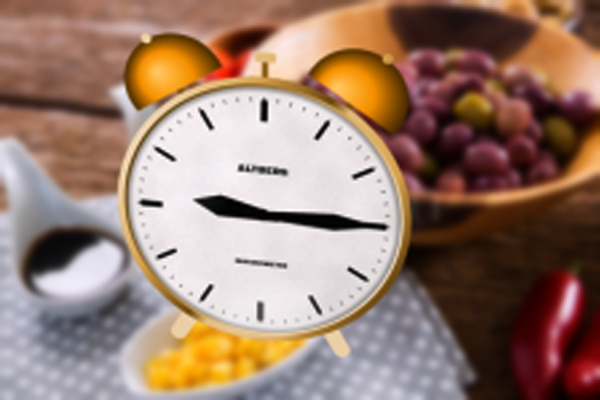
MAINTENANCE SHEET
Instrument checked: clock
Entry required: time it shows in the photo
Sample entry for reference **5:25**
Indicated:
**9:15**
